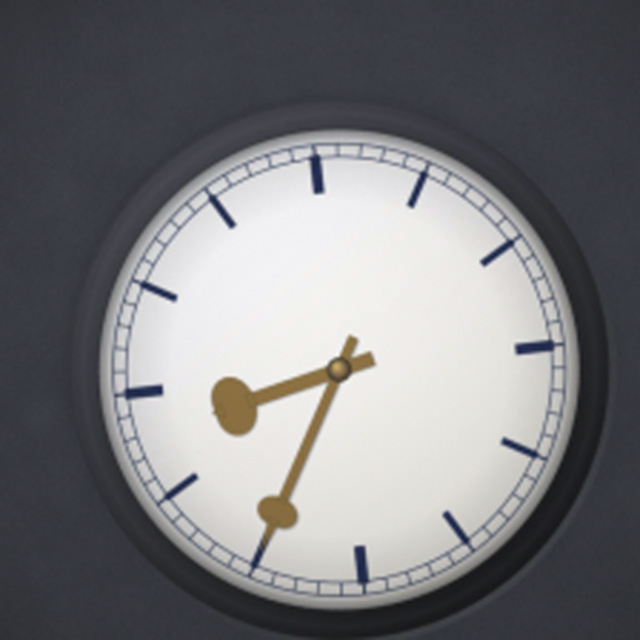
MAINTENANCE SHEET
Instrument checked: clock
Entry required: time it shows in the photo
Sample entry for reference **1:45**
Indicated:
**8:35**
